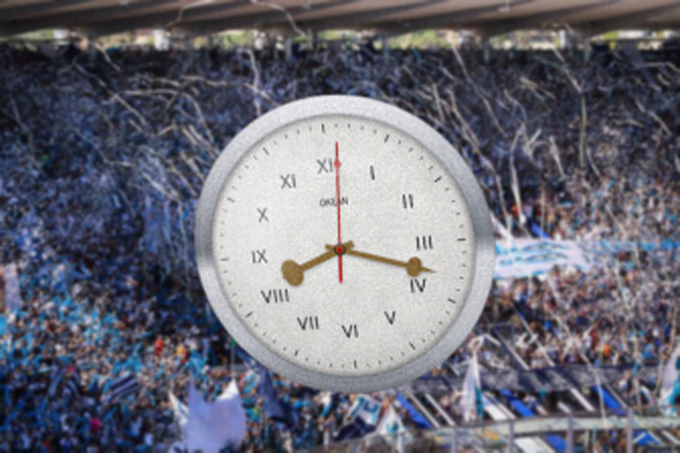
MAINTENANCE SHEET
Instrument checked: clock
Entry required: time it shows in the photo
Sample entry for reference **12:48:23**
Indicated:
**8:18:01**
